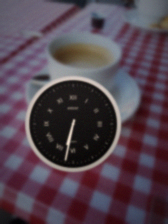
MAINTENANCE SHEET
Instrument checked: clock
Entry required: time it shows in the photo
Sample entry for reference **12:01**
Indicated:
**6:32**
